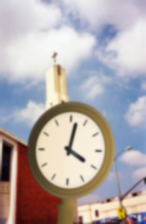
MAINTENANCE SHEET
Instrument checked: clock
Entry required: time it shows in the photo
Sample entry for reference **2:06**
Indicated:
**4:02**
